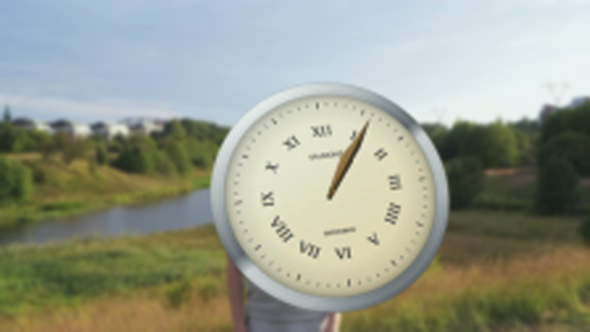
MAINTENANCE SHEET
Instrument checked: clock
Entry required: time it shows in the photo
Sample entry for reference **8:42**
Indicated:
**1:06**
